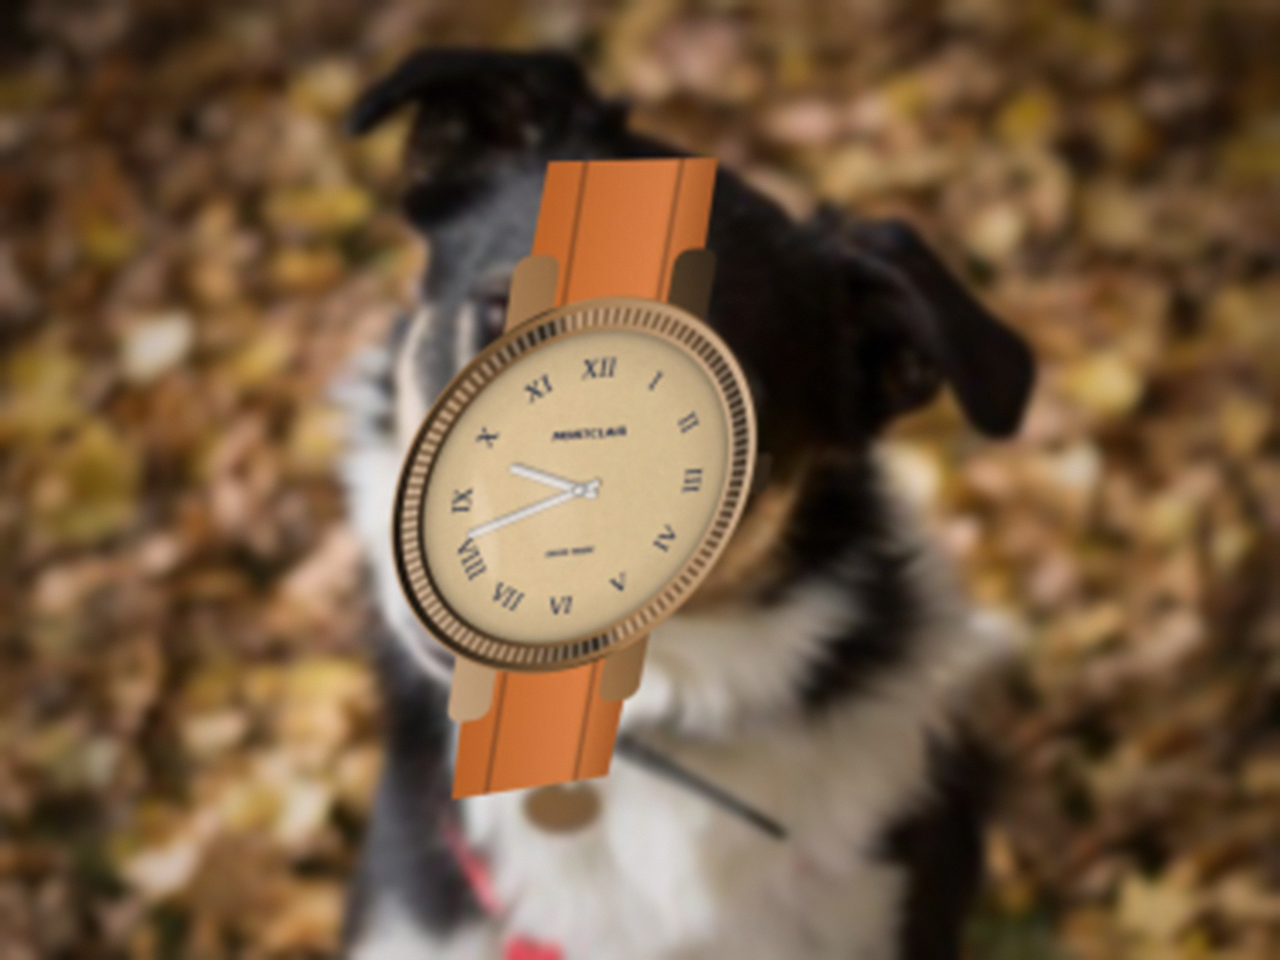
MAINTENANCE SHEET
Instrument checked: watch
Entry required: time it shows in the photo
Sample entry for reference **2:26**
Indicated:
**9:42**
